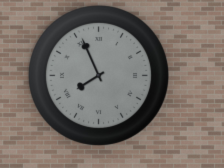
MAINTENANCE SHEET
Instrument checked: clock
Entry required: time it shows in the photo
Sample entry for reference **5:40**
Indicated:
**7:56**
